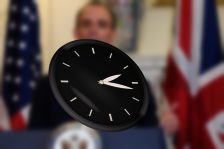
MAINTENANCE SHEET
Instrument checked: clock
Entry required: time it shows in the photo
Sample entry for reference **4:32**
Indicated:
**2:17**
